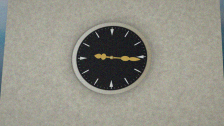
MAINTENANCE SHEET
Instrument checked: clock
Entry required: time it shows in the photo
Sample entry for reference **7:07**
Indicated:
**9:16**
